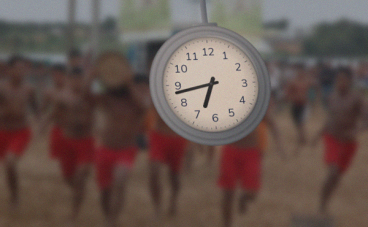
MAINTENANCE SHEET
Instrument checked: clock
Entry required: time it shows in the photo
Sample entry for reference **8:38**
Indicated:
**6:43**
